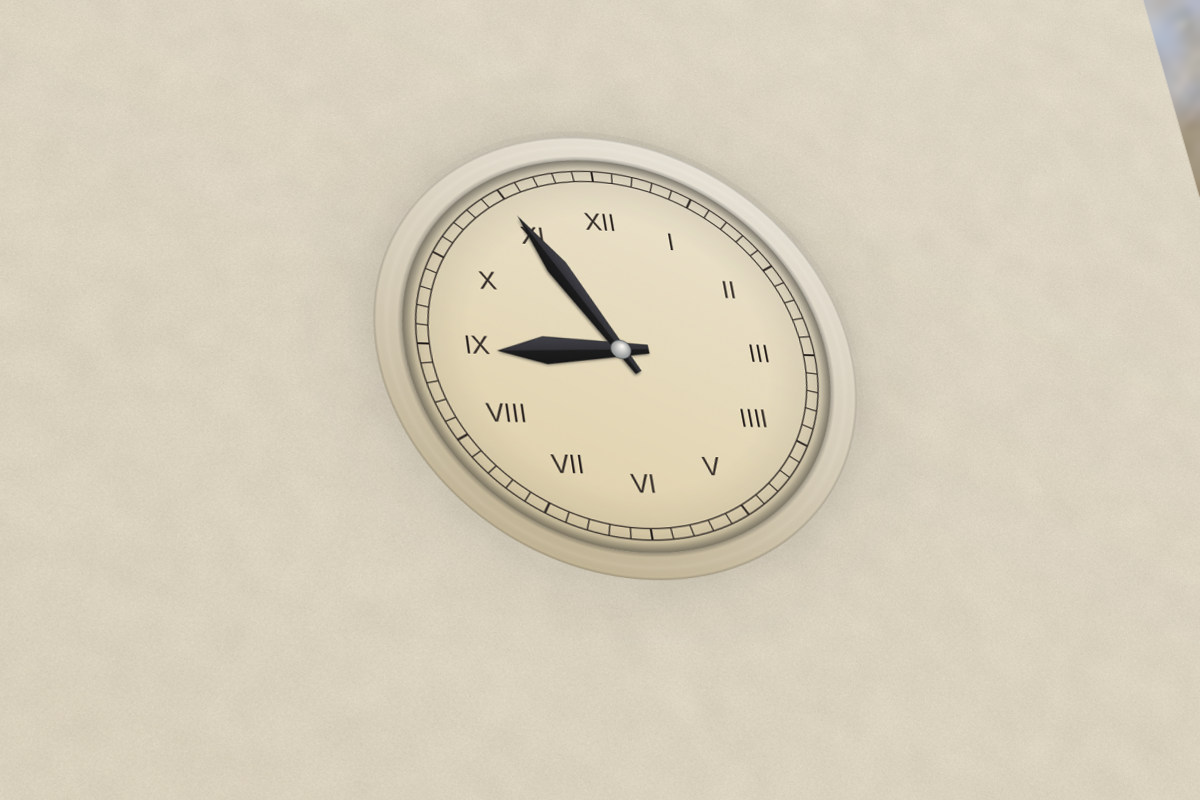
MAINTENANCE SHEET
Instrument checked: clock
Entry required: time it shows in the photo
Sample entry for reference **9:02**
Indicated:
**8:55**
